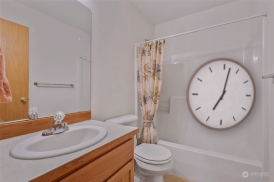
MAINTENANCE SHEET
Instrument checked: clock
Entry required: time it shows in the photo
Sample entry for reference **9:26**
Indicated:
**7:02**
